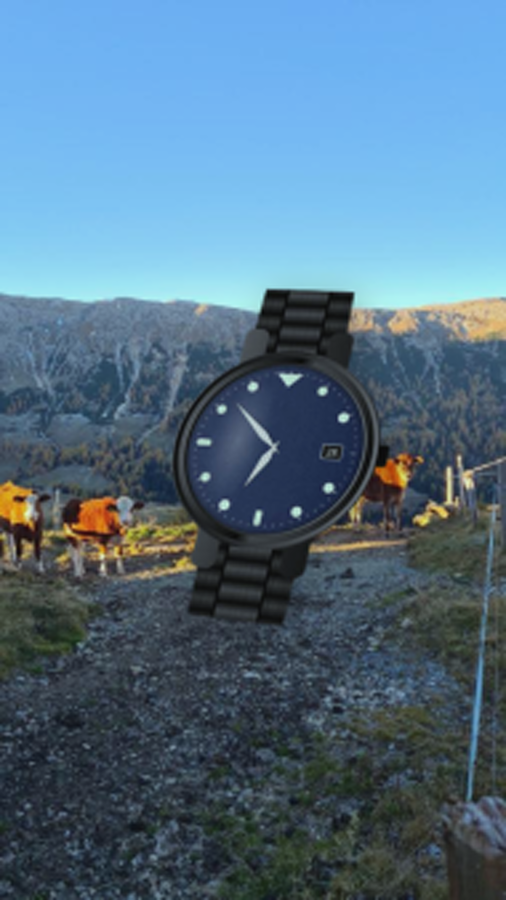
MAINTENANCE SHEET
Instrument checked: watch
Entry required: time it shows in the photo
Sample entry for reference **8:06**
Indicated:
**6:52**
